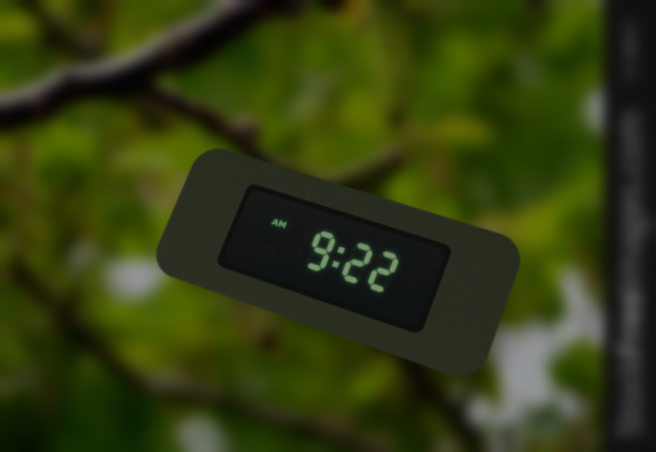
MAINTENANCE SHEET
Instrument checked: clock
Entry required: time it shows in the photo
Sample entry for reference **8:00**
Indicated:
**9:22**
